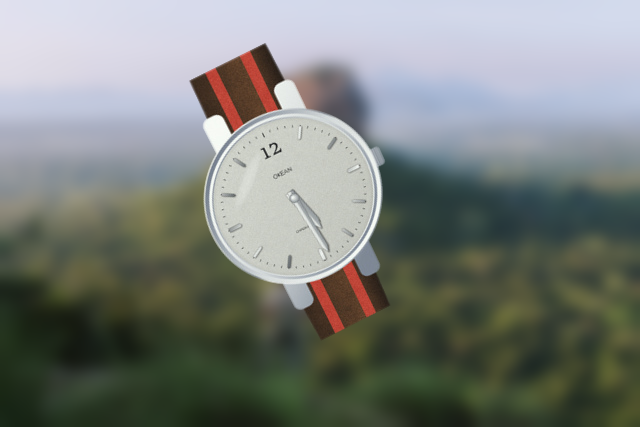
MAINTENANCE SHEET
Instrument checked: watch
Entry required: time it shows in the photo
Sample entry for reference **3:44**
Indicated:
**5:29**
